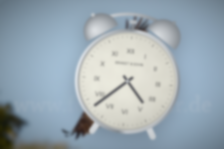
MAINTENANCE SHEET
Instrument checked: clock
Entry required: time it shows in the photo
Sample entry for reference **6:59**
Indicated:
**4:38**
